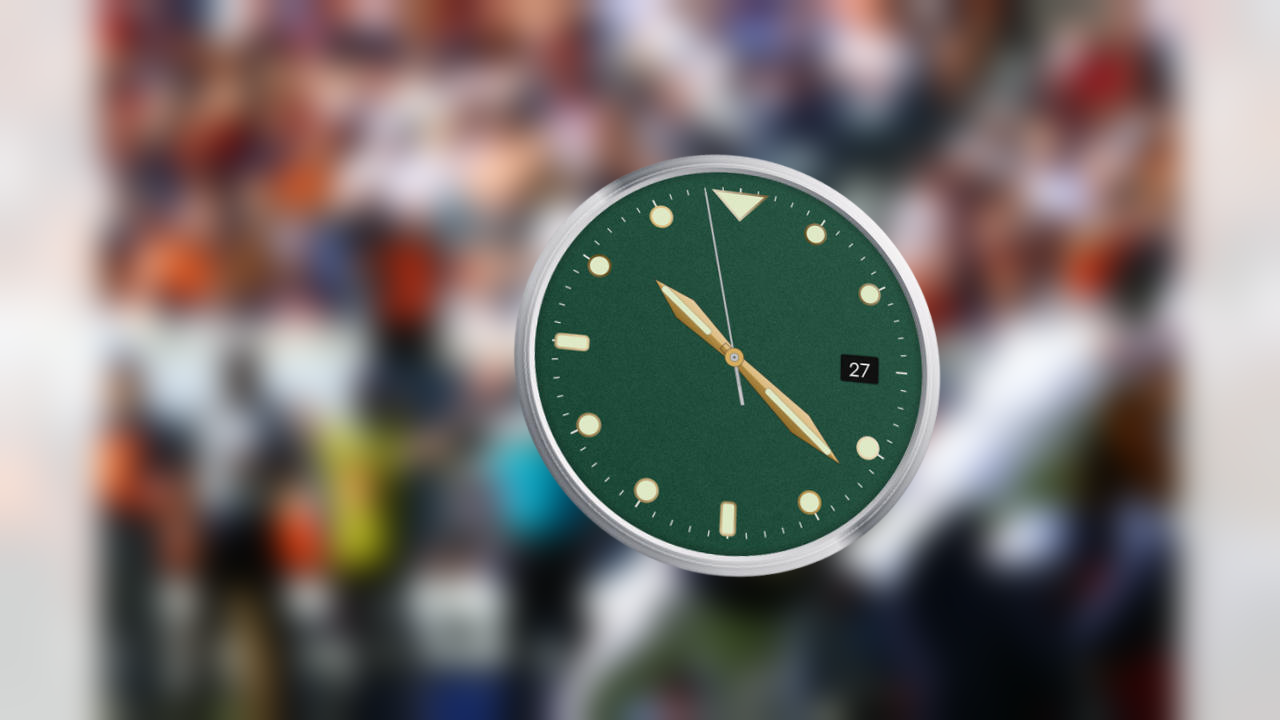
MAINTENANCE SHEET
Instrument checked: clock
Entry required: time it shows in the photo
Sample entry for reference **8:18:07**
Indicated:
**10:21:58**
